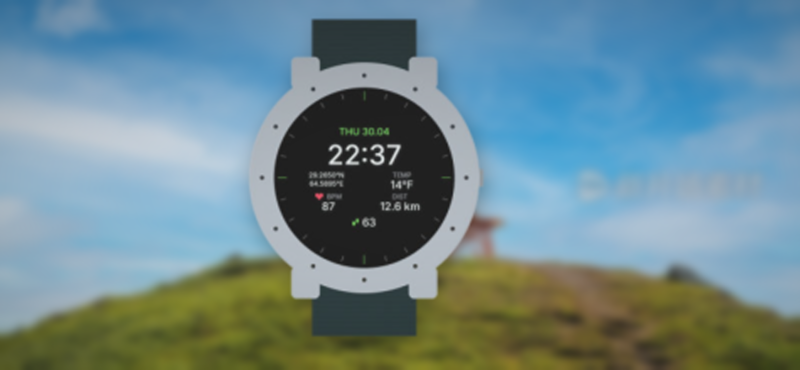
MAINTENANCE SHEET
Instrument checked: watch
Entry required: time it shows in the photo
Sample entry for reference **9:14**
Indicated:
**22:37**
